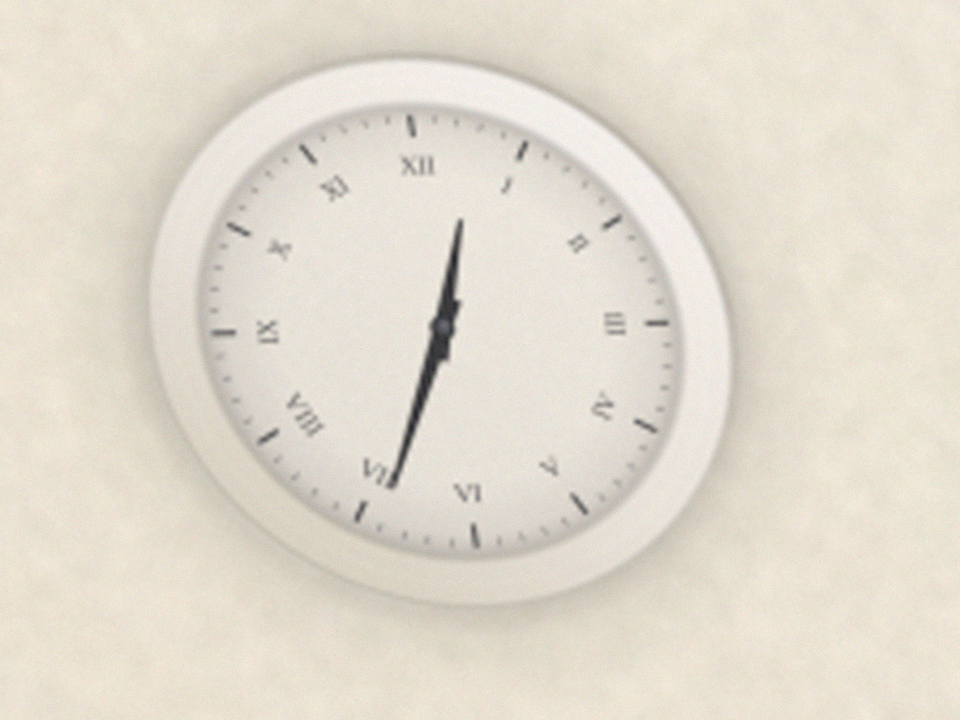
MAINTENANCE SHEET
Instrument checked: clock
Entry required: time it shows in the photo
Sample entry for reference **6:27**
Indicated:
**12:34**
